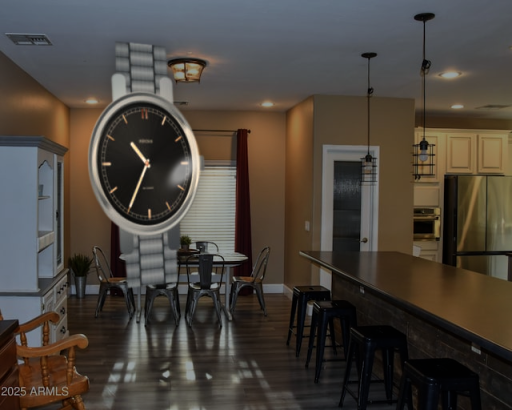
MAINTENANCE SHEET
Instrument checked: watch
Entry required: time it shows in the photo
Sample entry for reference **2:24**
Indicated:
**10:35**
